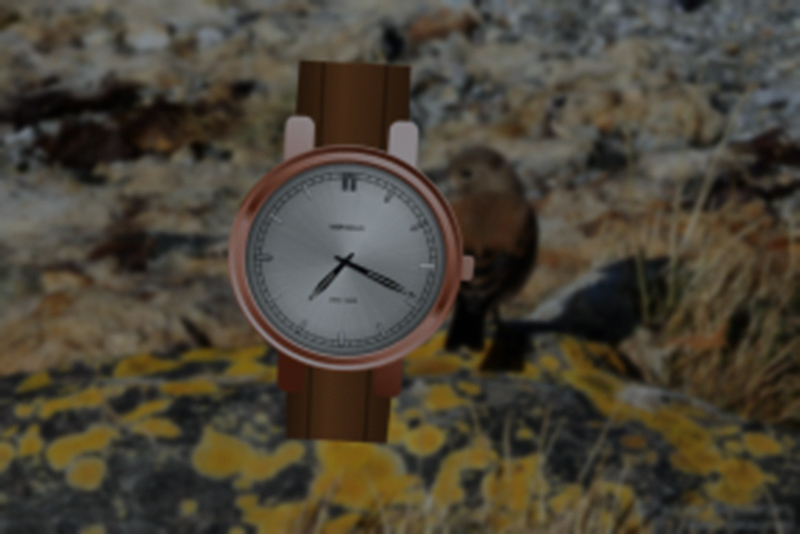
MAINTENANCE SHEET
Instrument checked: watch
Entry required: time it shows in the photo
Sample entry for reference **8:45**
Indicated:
**7:19**
